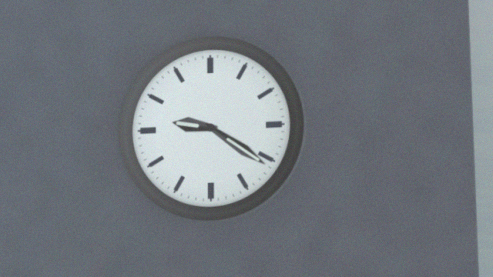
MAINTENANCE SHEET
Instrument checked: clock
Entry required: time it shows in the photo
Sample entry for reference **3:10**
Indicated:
**9:21**
